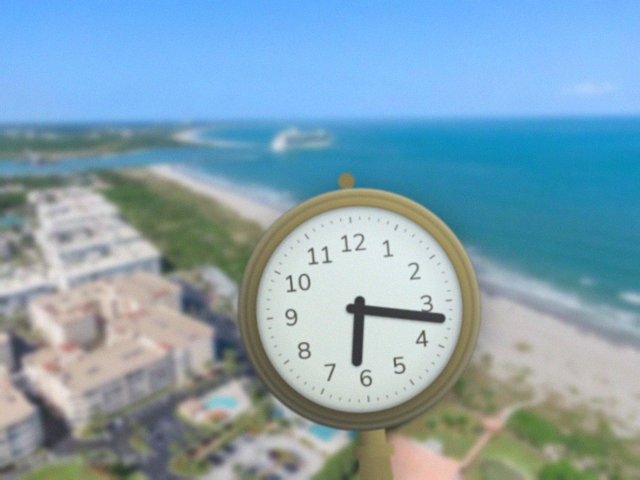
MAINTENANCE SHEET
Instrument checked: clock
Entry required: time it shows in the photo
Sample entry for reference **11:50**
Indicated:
**6:17**
